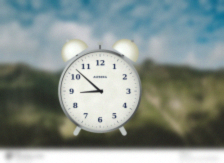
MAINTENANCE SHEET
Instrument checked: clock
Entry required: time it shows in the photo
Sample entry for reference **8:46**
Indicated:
**8:52**
